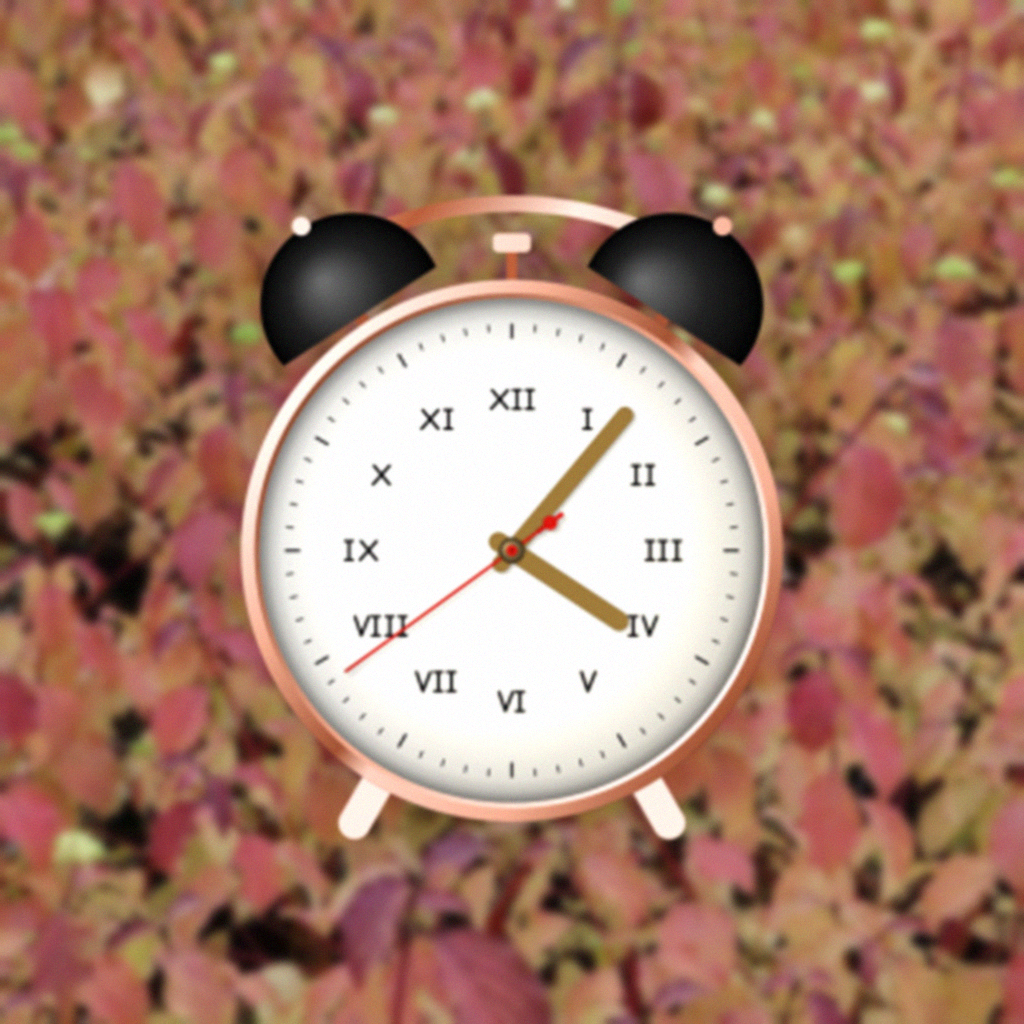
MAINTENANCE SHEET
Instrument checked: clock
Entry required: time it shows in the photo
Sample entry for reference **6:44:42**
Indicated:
**4:06:39**
